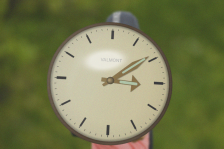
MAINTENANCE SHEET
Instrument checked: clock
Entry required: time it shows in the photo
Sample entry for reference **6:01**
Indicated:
**3:09**
